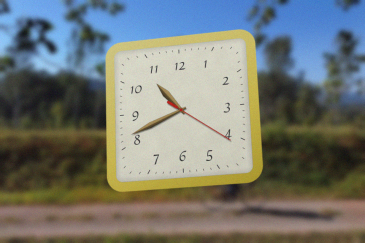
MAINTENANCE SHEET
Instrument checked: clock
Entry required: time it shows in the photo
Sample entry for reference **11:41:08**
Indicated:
**10:41:21**
